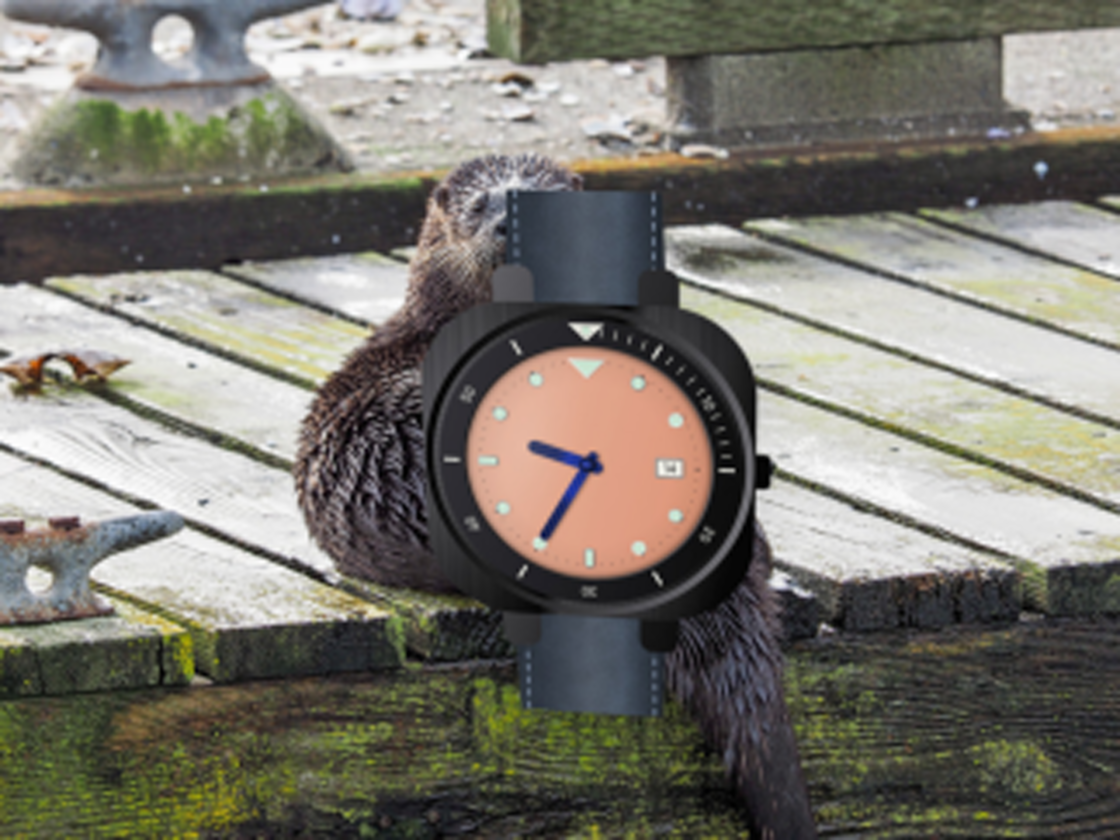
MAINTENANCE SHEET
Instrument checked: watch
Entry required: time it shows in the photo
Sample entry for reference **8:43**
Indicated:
**9:35**
